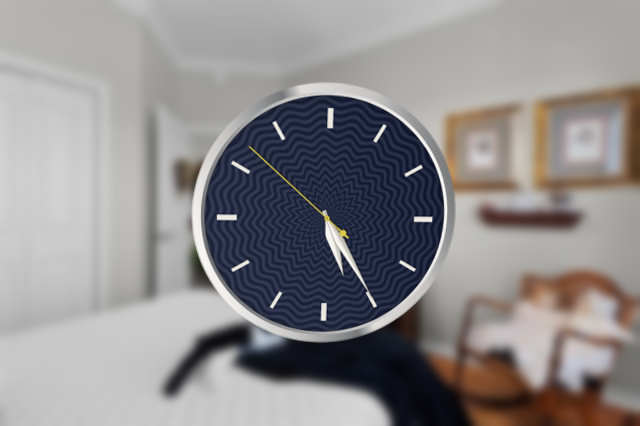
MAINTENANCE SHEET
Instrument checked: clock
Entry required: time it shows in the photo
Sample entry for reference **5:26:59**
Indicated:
**5:24:52**
